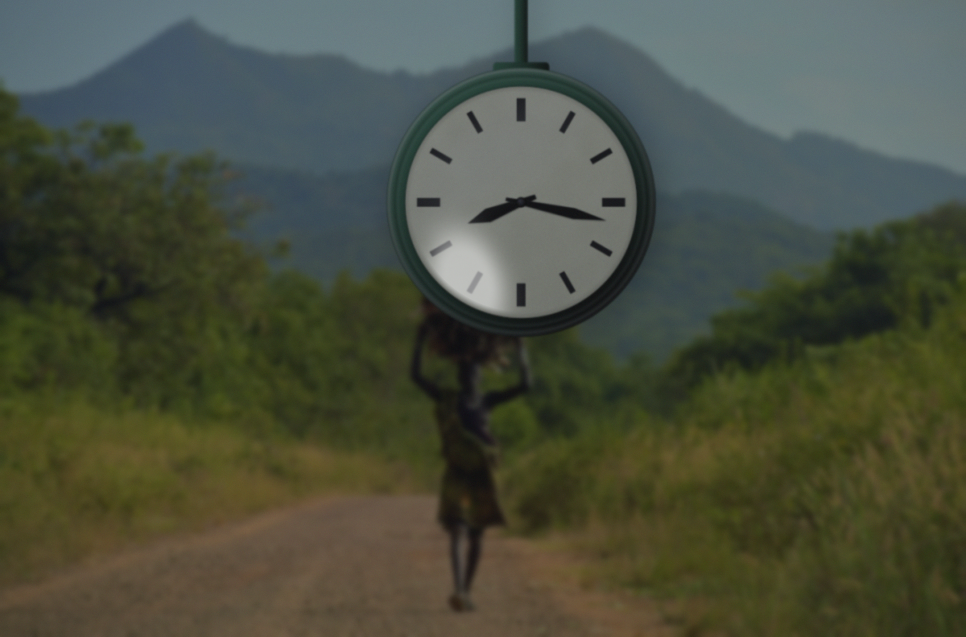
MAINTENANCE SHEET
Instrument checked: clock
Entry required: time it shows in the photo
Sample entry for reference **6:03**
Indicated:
**8:17**
